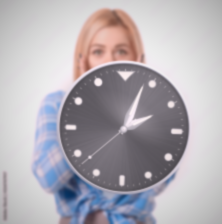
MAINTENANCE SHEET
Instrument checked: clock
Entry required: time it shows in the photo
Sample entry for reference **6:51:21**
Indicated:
**2:03:38**
